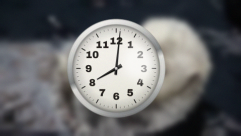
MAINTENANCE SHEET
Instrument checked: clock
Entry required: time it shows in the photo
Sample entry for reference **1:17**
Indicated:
**8:01**
